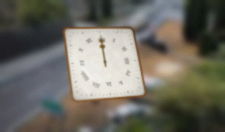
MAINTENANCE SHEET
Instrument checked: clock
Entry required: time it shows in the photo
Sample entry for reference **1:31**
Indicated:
**12:00**
